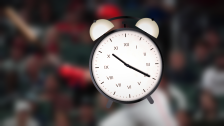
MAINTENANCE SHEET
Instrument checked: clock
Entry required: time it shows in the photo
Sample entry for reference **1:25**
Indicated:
**10:20**
